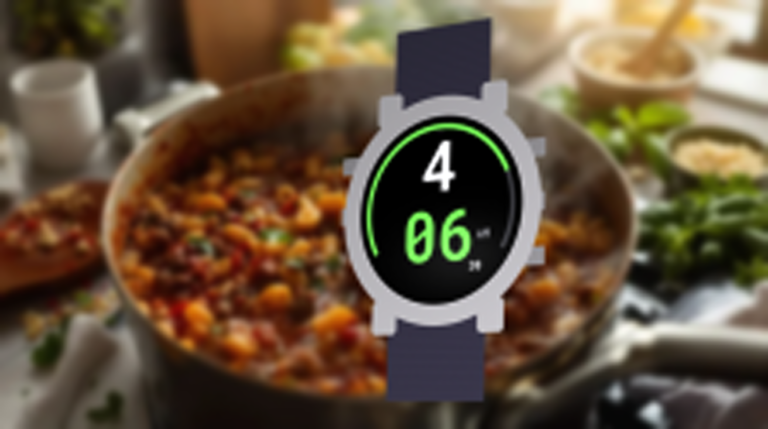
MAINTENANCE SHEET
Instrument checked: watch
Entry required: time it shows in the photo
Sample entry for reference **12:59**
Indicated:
**4:06**
